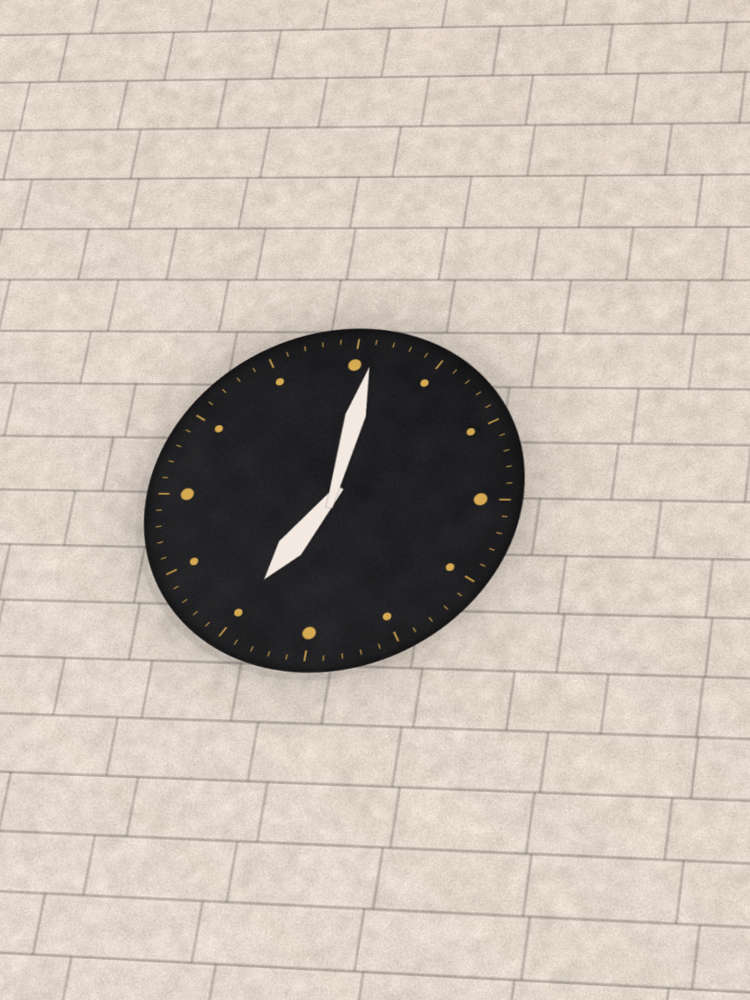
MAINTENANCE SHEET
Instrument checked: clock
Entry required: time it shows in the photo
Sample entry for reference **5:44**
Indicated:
**7:01**
